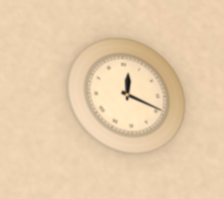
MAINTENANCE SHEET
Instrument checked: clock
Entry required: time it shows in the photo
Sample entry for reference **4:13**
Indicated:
**12:19**
